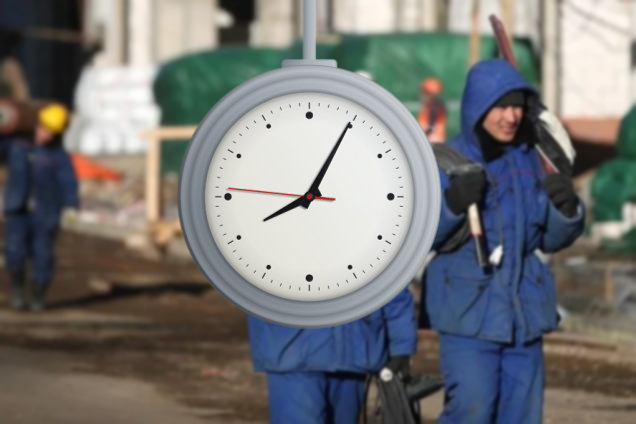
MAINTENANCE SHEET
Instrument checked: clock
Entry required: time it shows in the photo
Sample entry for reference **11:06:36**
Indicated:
**8:04:46**
